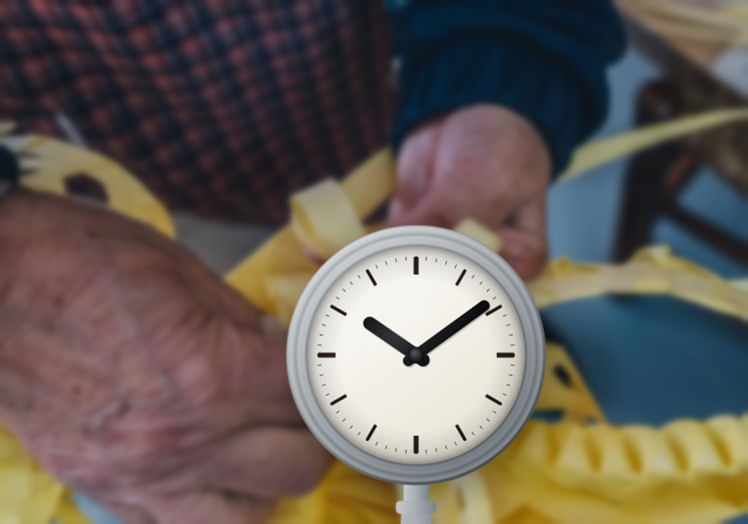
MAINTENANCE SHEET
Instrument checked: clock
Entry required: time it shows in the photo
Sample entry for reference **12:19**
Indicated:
**10:09**
